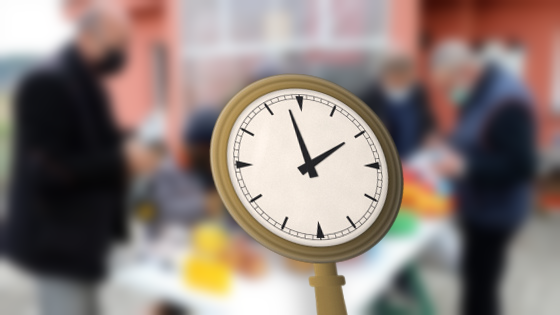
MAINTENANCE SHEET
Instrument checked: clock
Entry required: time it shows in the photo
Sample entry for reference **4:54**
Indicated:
**1:58**
